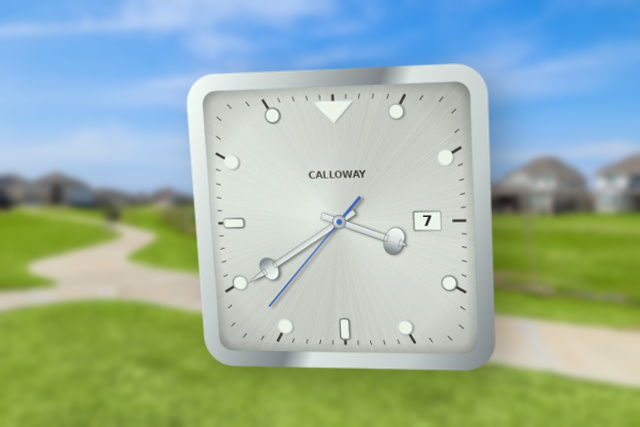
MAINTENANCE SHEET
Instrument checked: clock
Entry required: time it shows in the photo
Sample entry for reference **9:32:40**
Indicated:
**3:39:37**
